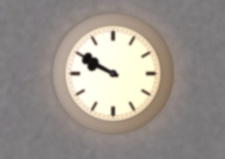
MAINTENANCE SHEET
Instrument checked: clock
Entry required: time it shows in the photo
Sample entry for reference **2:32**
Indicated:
**9:50**
